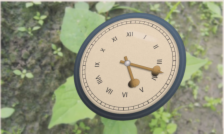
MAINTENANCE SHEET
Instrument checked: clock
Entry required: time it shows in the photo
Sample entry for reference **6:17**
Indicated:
**5:18**
